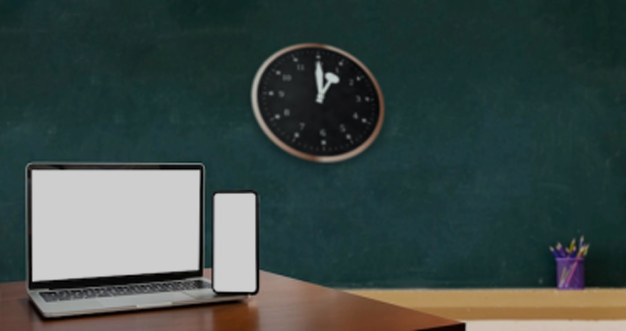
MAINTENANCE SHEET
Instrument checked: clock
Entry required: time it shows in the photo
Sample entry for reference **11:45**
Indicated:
**1:00**
